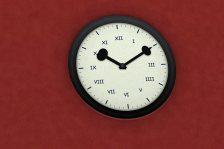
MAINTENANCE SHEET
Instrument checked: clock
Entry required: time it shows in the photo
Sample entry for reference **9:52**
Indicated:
**10:10**
